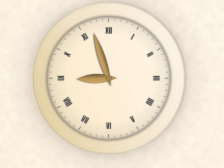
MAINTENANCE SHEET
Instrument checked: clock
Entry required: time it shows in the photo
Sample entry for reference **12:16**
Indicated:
**8:57**
